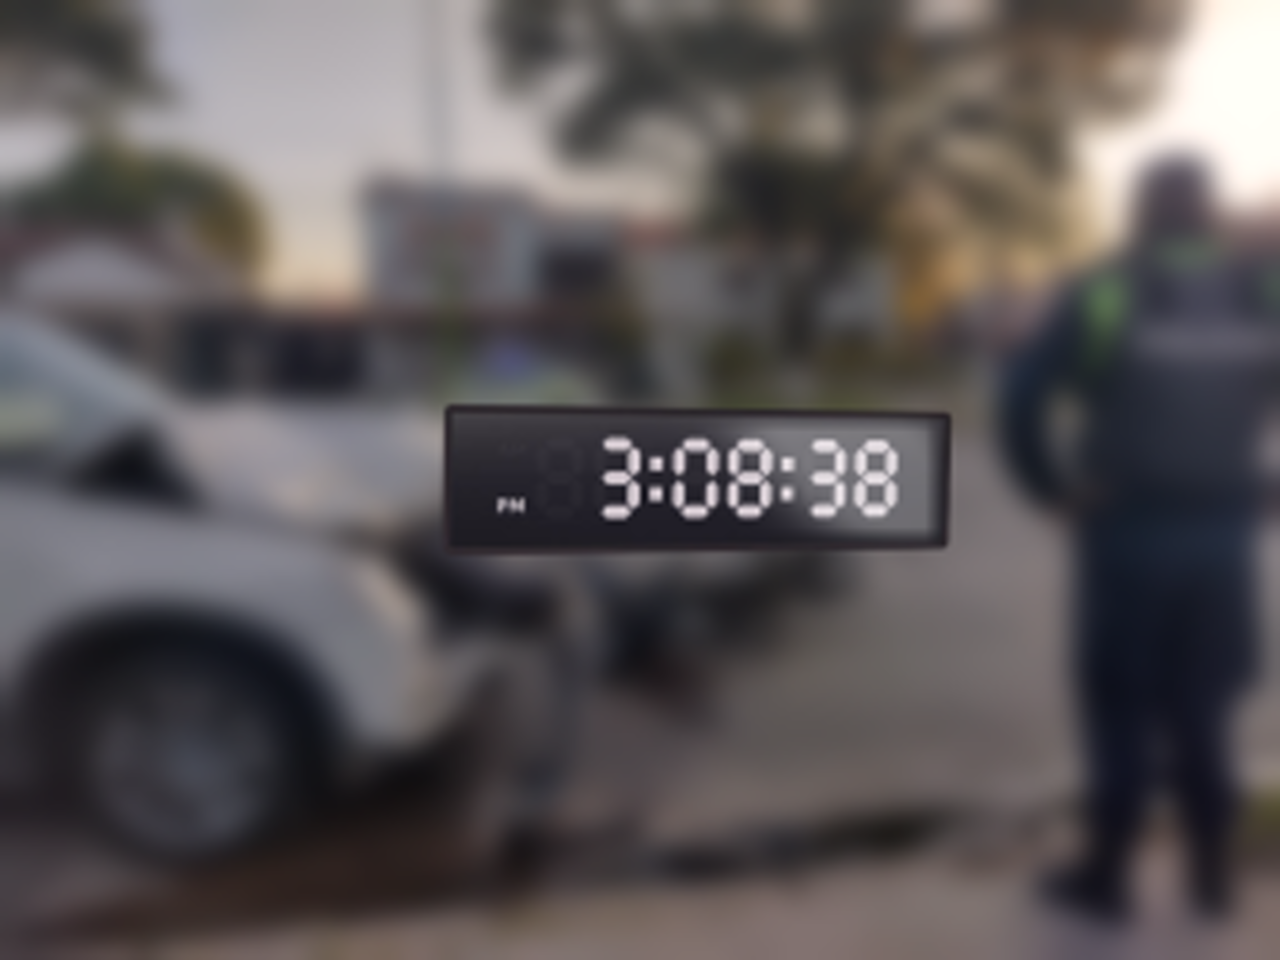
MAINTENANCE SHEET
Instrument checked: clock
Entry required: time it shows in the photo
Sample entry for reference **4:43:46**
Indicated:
**3:08:38**
